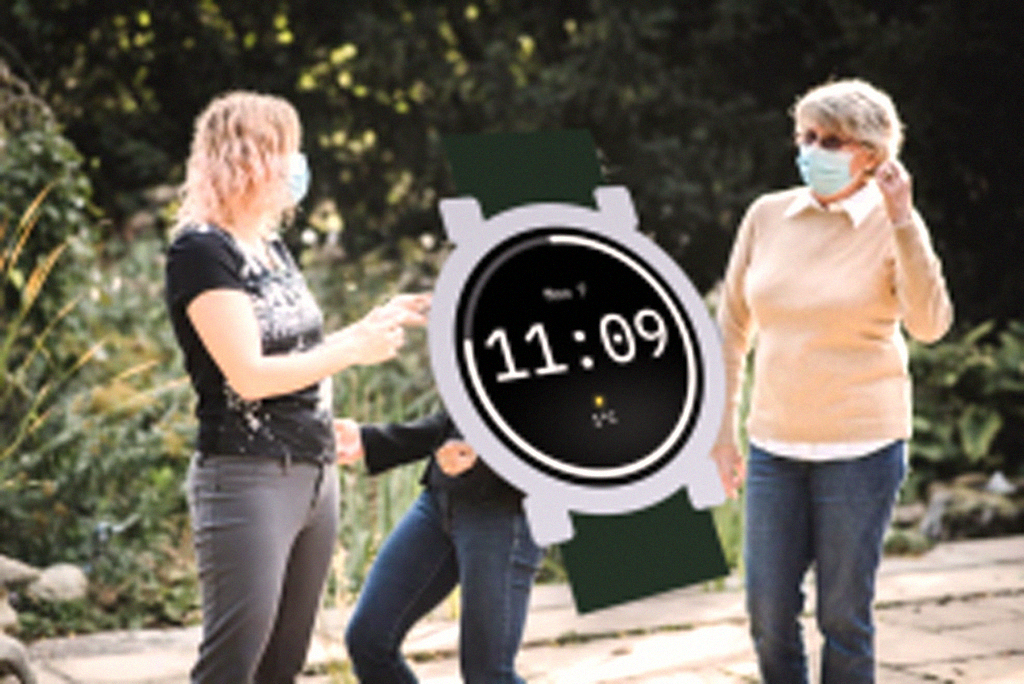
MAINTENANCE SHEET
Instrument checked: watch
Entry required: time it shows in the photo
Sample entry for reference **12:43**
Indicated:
**11:09**
